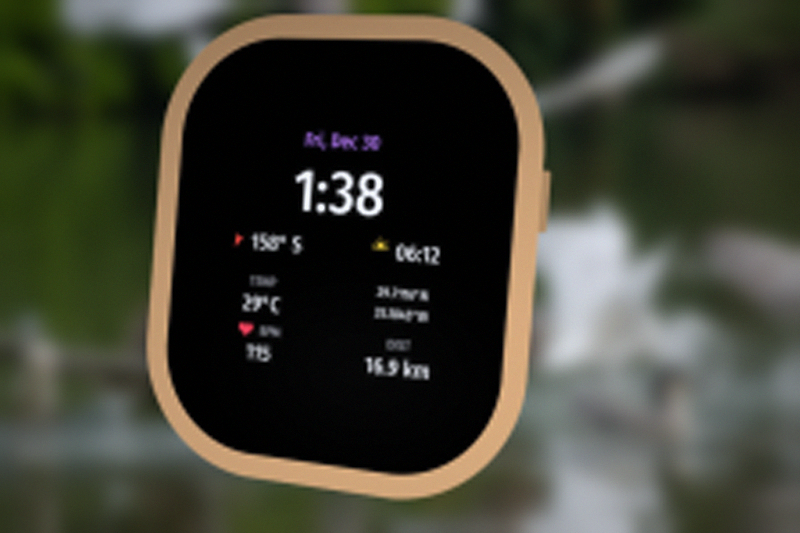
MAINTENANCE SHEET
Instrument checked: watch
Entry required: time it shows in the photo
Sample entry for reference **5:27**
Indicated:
**1:38**
